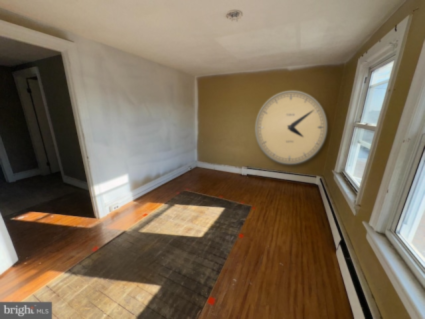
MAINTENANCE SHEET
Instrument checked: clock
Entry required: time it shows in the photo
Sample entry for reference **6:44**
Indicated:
**4:09**
